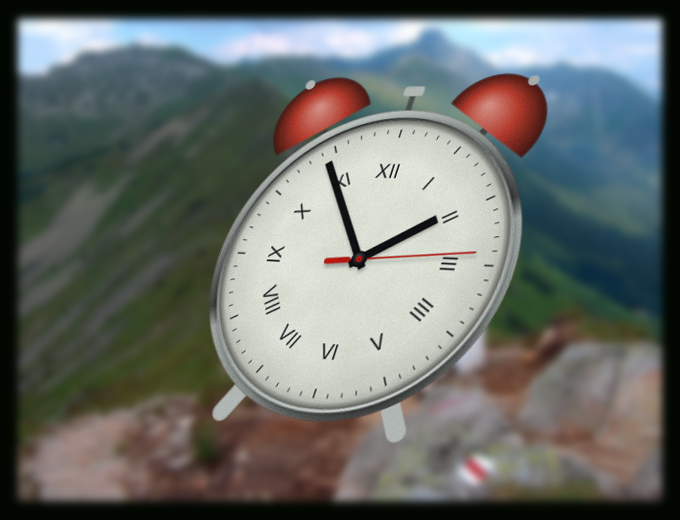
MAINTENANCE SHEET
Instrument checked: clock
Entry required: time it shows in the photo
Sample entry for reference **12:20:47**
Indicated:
**1:54:14**
